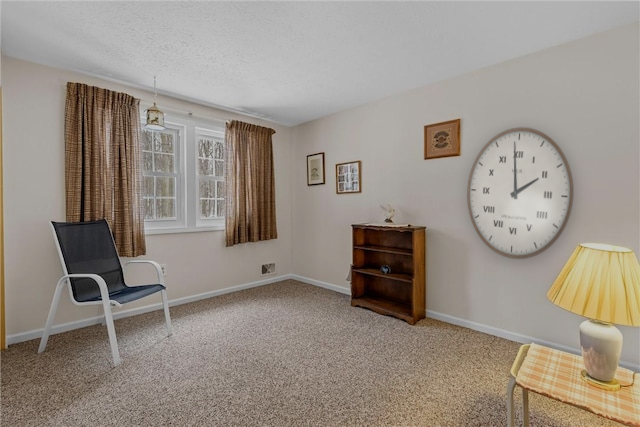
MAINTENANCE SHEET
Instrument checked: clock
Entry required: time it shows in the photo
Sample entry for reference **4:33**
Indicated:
**1:59**
